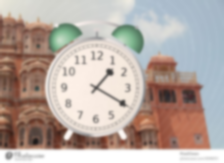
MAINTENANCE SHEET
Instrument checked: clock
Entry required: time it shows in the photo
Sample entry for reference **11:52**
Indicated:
**1:20**
